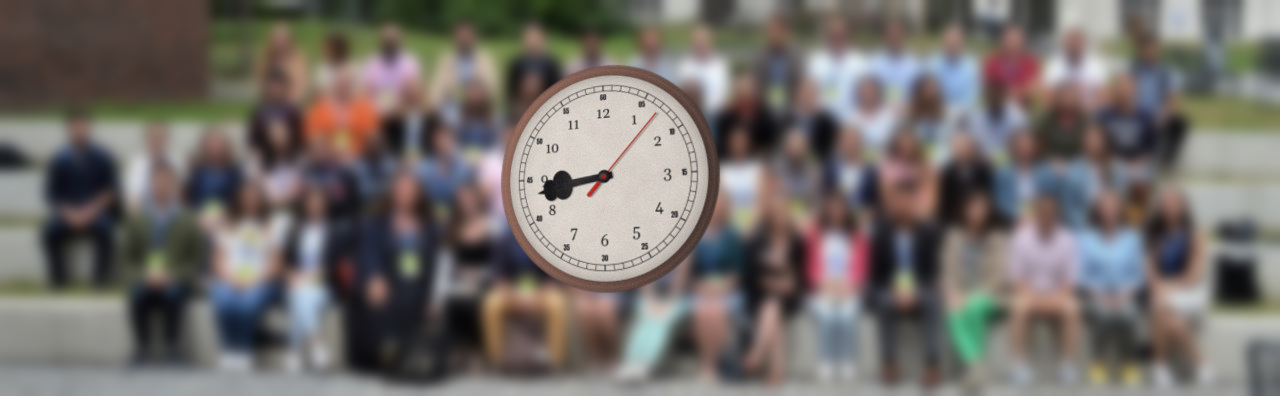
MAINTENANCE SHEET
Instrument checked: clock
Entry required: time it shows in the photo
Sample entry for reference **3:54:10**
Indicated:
**8:43:07**
